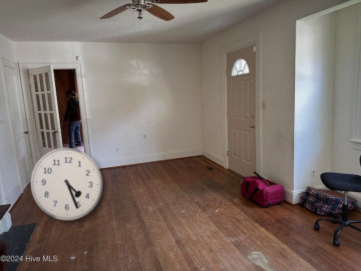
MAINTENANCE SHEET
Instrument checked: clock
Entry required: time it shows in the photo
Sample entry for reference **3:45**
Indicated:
**4:26**
